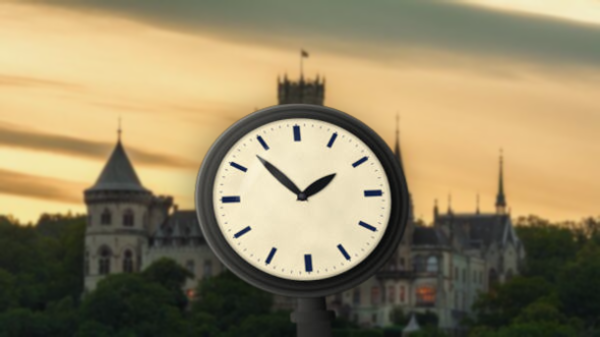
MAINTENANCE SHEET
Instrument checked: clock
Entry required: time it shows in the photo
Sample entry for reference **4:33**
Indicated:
**1:53**
